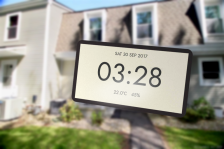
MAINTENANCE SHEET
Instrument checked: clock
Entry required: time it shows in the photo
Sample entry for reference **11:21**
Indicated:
**3:28**
